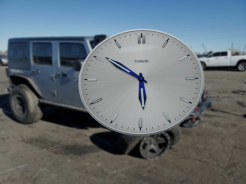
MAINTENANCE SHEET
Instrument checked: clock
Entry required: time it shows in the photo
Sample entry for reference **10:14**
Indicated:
**5:51**
